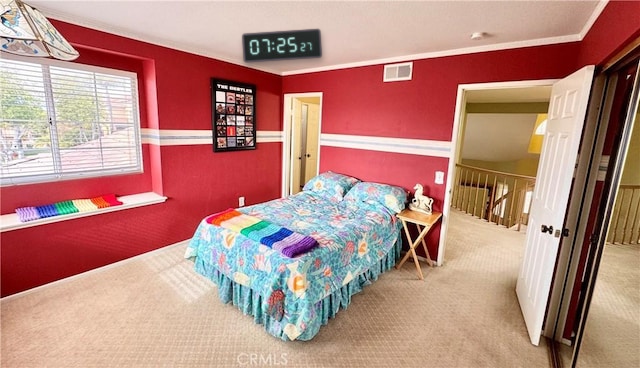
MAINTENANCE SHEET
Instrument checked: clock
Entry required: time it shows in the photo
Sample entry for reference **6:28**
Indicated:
**7:25**
